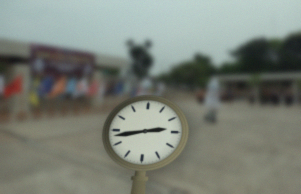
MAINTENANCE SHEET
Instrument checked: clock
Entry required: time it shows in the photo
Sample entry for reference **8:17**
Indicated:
**2:43**
